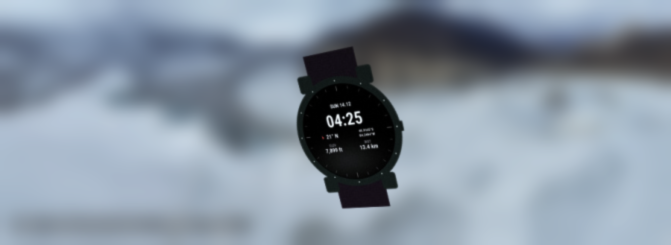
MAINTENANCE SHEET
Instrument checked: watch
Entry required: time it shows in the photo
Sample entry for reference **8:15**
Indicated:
**4:25**
